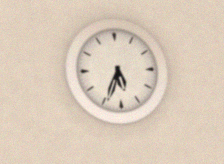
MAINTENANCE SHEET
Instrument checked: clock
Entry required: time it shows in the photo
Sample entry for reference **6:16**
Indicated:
**5:34**
